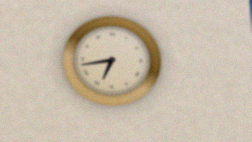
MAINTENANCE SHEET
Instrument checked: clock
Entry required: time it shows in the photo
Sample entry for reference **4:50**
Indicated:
**6:43**
